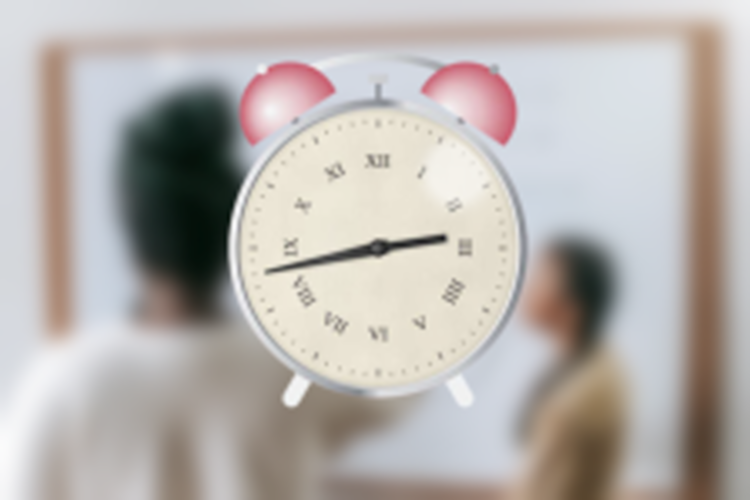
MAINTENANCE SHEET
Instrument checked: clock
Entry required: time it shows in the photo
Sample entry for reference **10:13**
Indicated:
**2:43**
